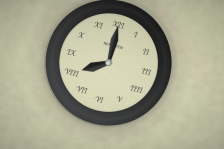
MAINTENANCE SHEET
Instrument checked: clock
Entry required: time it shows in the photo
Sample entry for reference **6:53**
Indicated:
**8:00**
